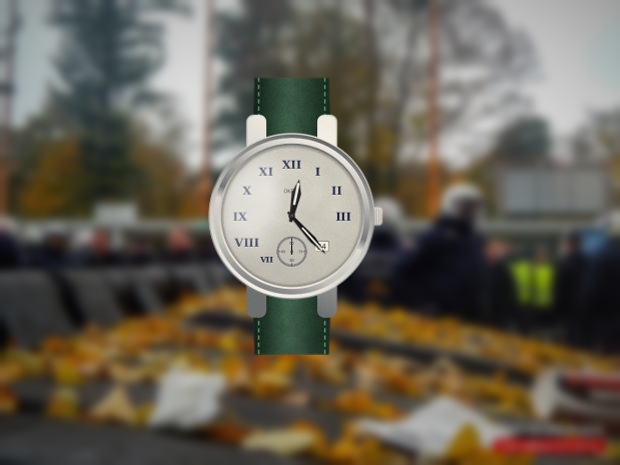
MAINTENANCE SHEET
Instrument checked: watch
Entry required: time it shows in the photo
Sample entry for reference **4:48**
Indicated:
**12:23**
